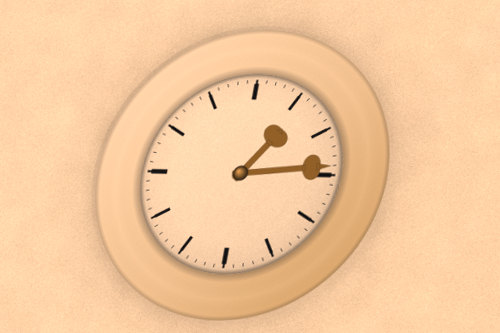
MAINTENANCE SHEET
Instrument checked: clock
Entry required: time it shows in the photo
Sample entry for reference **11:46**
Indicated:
**1:14**
